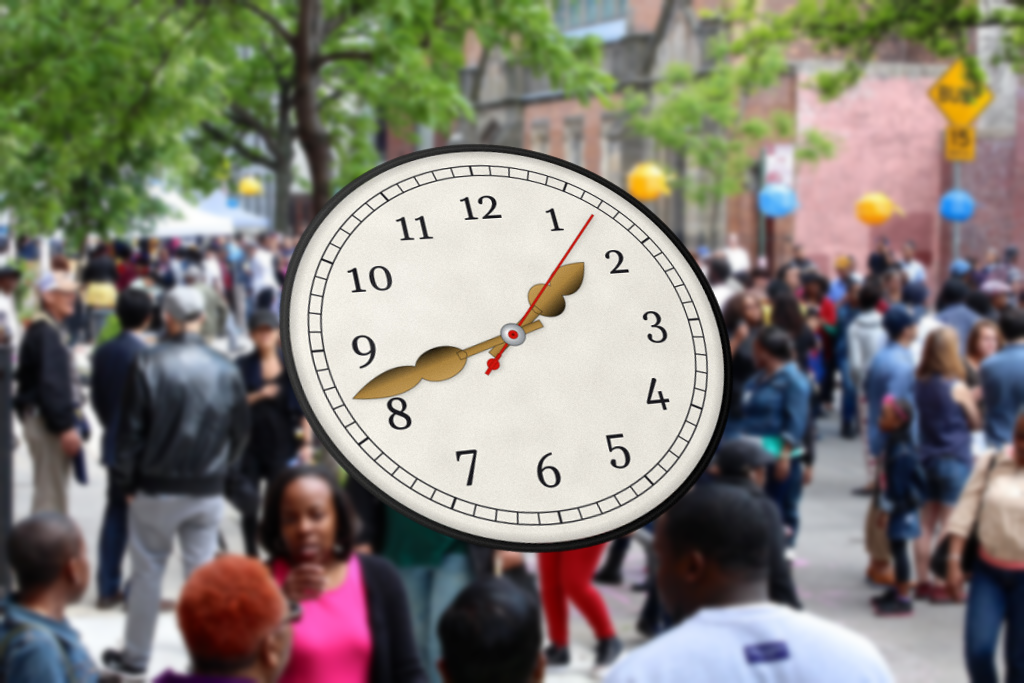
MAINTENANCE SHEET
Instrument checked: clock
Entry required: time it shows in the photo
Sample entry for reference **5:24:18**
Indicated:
**1:42:07**
